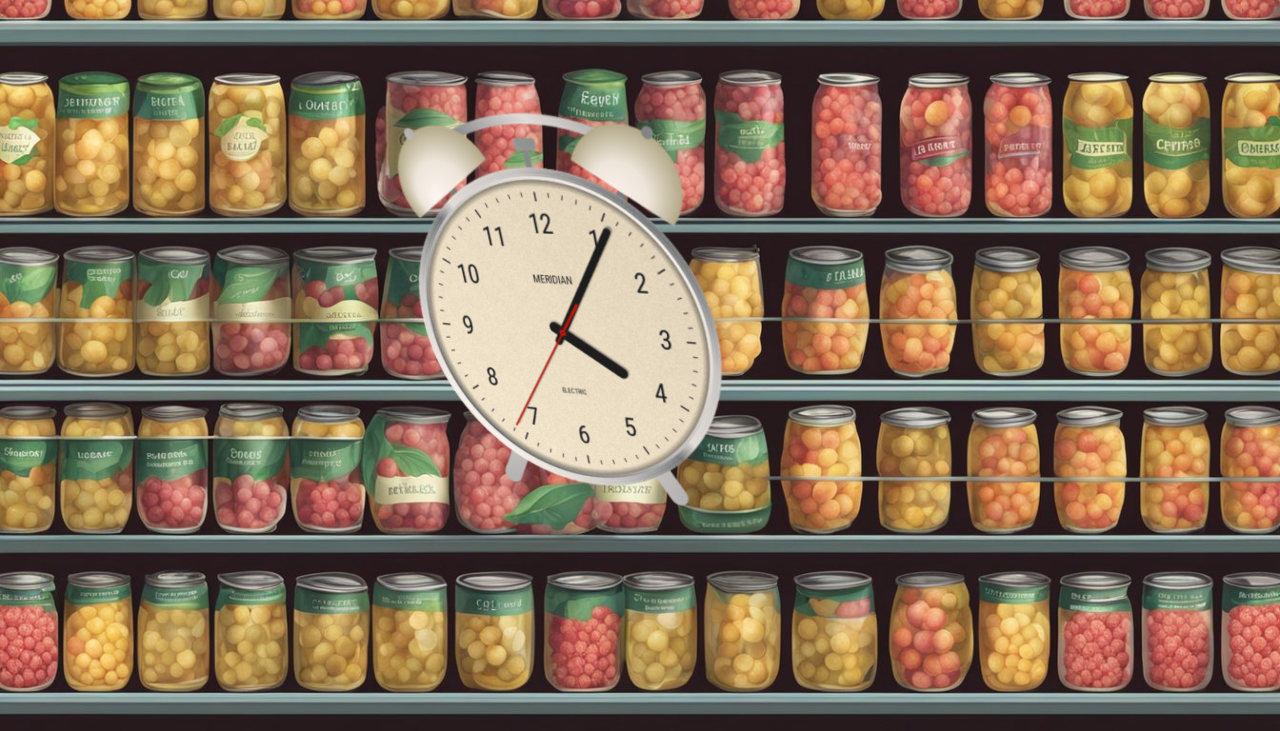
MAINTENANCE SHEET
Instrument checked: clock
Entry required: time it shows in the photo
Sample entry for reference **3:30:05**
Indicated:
**4:05:36**
